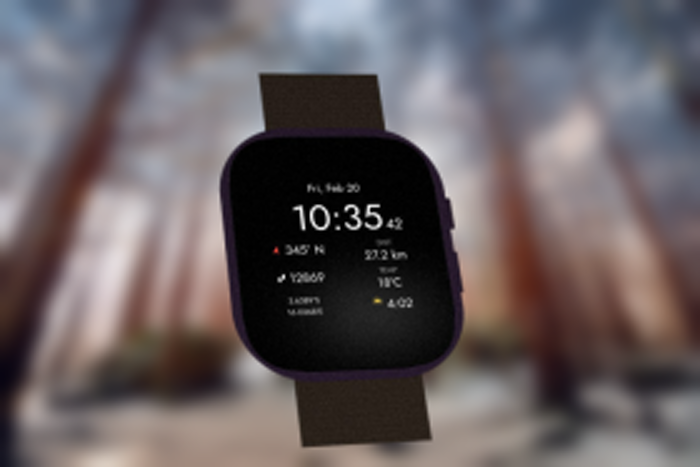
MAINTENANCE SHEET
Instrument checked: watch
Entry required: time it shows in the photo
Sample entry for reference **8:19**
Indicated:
**10:35**
